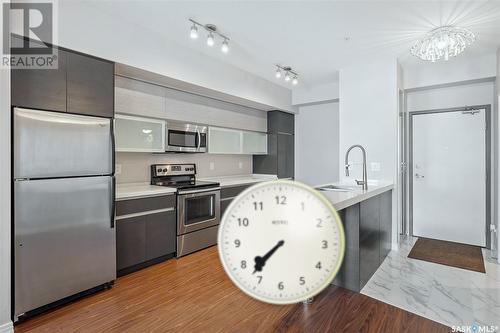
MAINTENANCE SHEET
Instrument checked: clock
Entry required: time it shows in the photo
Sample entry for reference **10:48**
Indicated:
**7:37**
